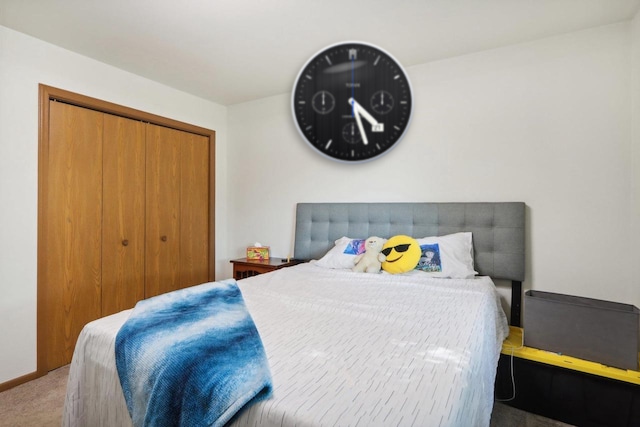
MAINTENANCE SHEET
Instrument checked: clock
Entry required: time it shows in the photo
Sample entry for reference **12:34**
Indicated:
**4:27**
